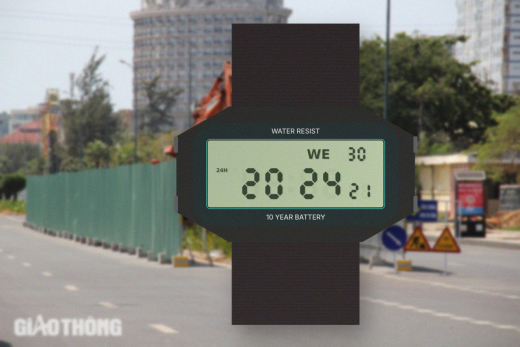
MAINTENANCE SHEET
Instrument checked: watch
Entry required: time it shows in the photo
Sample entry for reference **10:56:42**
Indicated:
**20:24:21**
